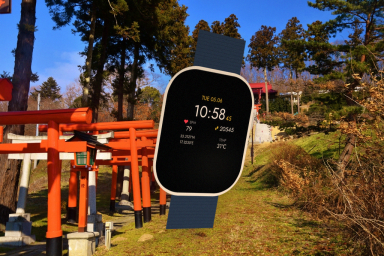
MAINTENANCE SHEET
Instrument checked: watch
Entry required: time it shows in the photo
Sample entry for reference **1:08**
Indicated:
**10:58**
